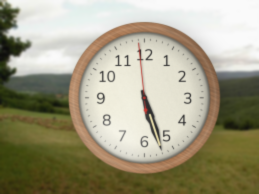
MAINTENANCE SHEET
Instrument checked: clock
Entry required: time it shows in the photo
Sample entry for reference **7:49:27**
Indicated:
**5:26:59**
